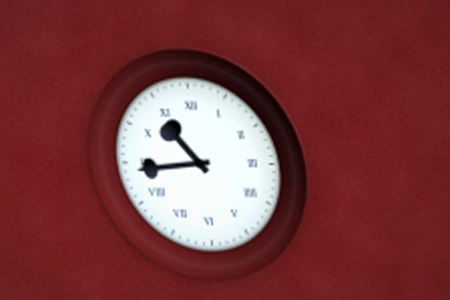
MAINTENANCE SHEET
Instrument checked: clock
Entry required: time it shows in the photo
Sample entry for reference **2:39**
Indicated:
**10:44**
